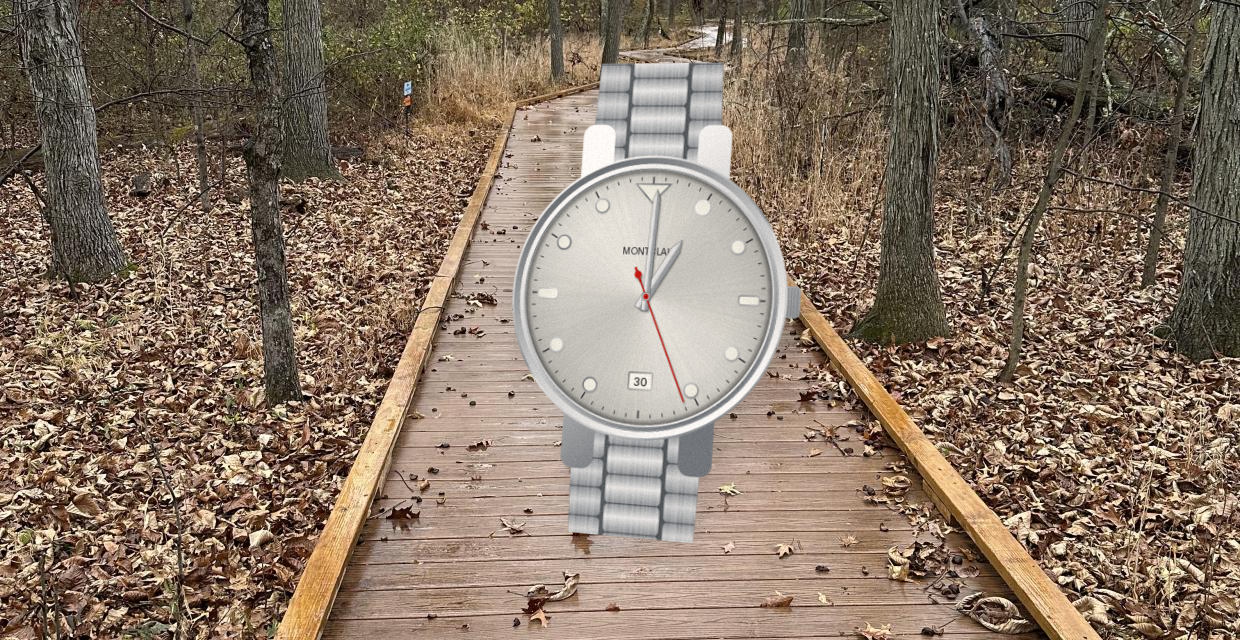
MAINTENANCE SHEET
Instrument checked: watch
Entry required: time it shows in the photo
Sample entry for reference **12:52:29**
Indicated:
**1:00:26**
